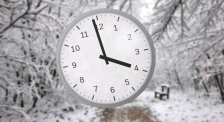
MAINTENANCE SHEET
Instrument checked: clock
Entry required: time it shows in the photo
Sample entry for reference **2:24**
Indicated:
**3:59**
